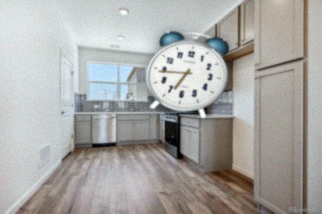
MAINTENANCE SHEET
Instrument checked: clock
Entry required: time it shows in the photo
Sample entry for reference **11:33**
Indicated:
**6:44**
